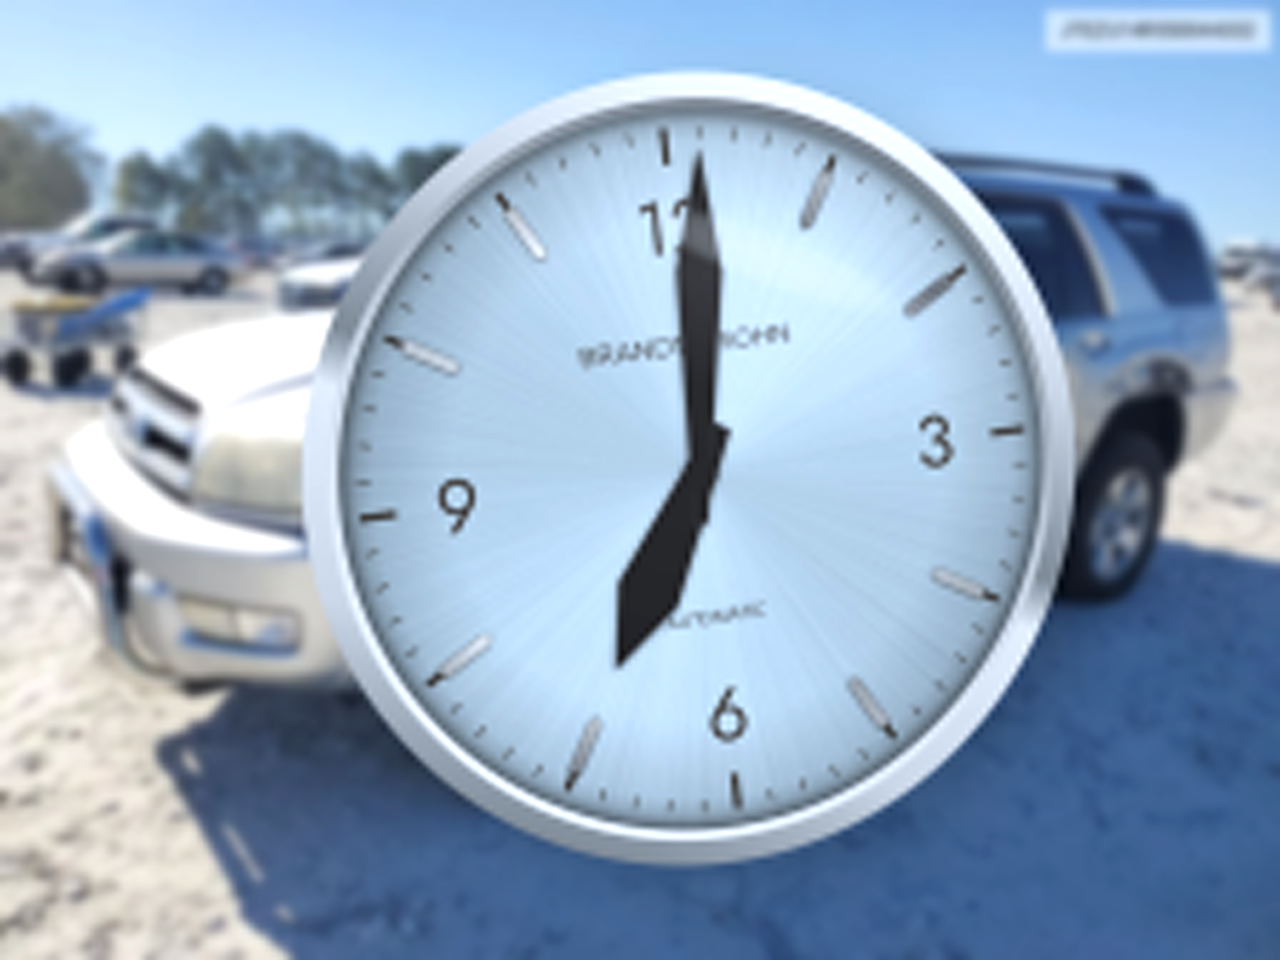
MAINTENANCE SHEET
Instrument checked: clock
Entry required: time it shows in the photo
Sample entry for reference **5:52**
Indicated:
**7:01**
